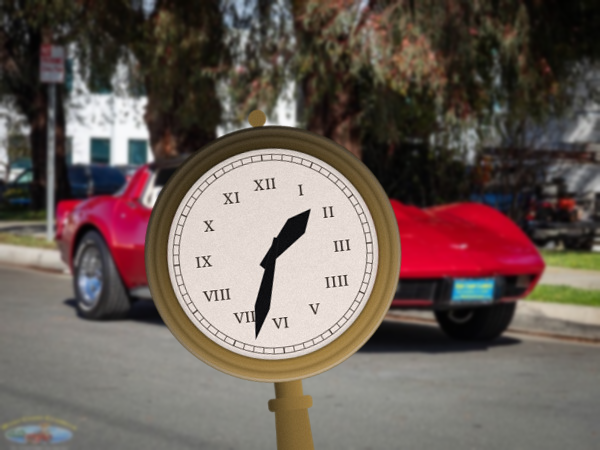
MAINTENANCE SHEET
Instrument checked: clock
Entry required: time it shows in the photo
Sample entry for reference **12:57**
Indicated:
**1:33**
